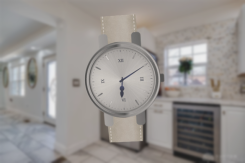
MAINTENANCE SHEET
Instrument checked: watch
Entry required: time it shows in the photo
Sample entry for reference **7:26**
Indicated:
**6:10**
